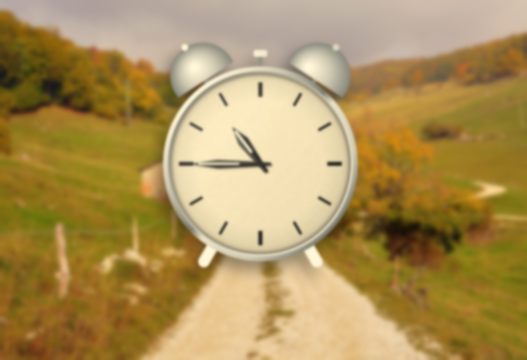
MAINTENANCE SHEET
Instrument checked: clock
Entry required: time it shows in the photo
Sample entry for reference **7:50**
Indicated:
**10:45**
